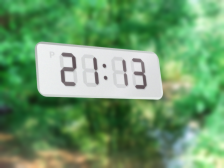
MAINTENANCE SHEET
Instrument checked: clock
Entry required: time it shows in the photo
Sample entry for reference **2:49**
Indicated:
**21:13**
